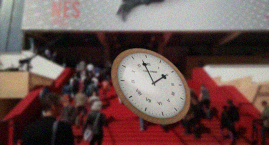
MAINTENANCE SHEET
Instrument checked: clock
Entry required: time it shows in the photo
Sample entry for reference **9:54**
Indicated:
**1:58**
